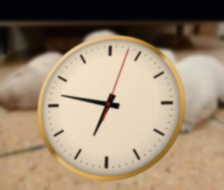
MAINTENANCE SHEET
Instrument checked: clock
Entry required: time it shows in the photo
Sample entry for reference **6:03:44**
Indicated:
**6:47:03**
